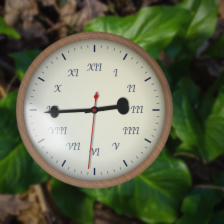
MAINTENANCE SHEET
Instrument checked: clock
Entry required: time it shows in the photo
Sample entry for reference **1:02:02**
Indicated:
**2:44:31**
